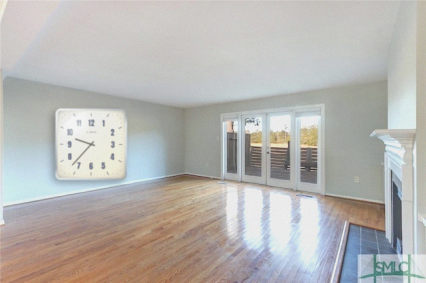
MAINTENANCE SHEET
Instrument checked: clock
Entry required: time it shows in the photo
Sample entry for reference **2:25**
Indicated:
**9:37**
